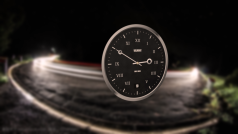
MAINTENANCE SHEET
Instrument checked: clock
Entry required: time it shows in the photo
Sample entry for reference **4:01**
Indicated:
**2:50**
